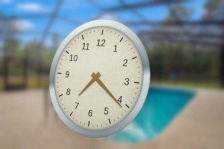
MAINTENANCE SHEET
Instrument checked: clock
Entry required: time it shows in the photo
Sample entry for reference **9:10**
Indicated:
**7:21**
